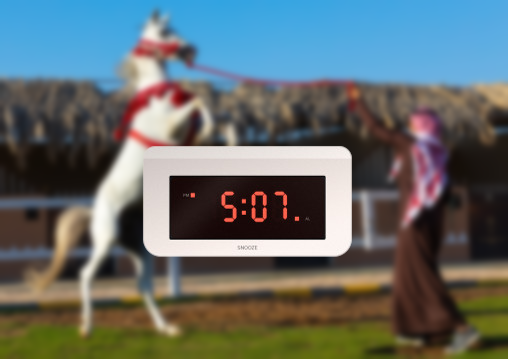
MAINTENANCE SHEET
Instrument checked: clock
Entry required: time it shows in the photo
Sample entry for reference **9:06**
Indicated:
**5:07**
